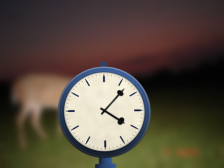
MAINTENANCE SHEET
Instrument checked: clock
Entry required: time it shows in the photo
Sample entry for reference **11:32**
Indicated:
**4:07**
